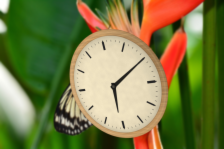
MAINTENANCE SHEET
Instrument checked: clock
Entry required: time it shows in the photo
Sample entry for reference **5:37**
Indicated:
**6:10**
